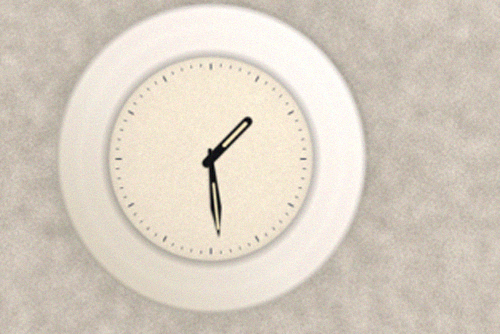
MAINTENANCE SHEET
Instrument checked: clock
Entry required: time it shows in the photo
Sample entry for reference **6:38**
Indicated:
**1:29**
